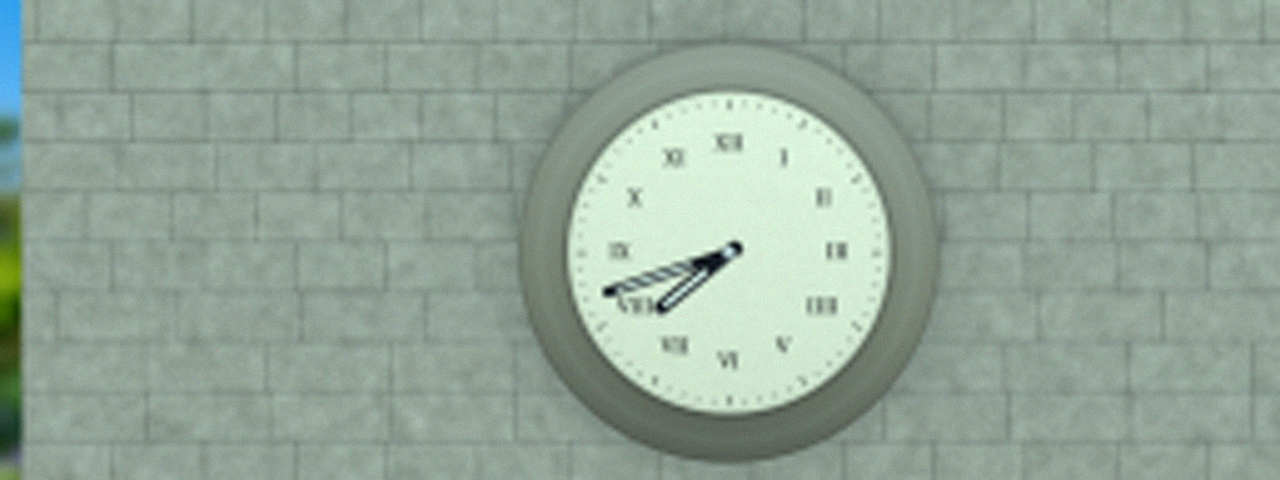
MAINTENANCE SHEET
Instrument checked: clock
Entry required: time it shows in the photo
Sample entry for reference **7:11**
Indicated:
**7:42**
